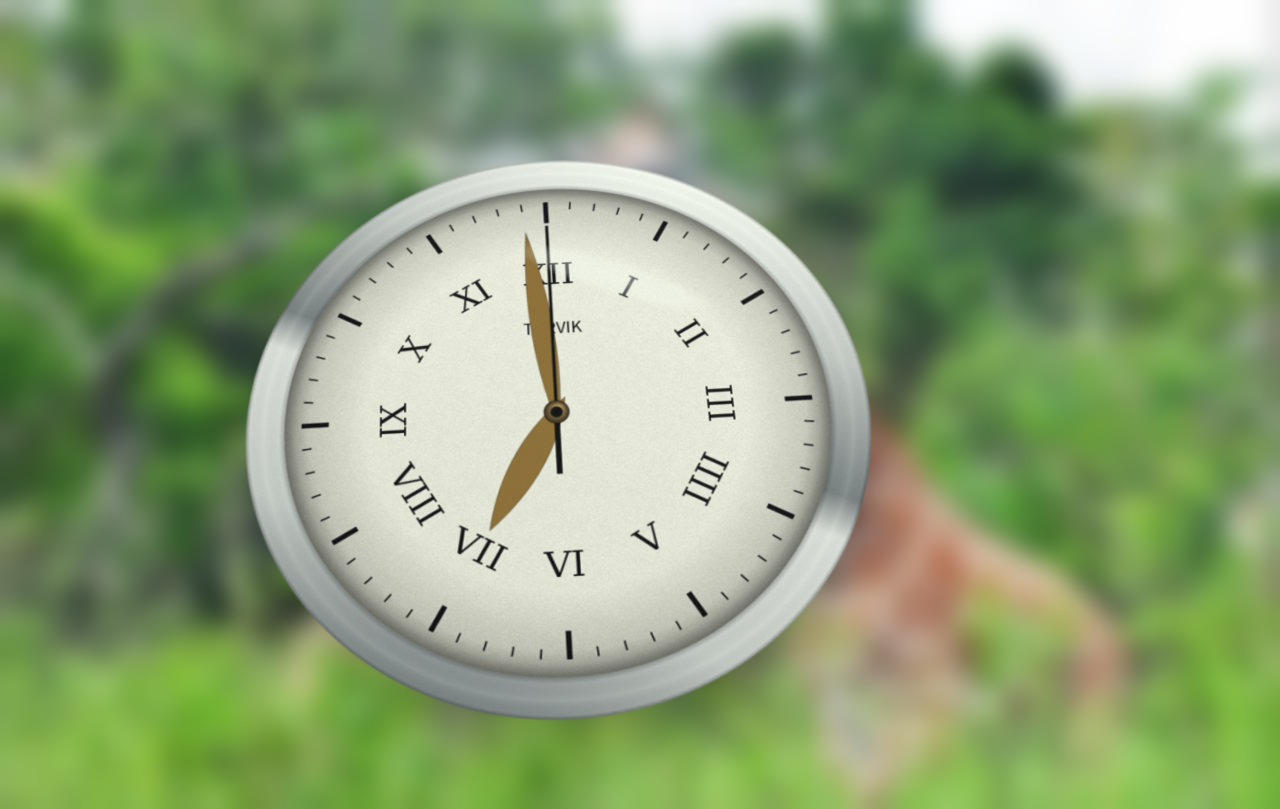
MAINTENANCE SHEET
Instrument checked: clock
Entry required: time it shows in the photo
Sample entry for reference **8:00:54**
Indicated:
**6:59:00**
